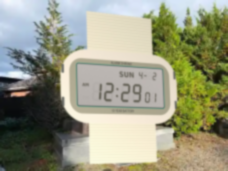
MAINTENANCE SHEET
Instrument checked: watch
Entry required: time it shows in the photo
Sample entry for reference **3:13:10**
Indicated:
**12:29:01**
